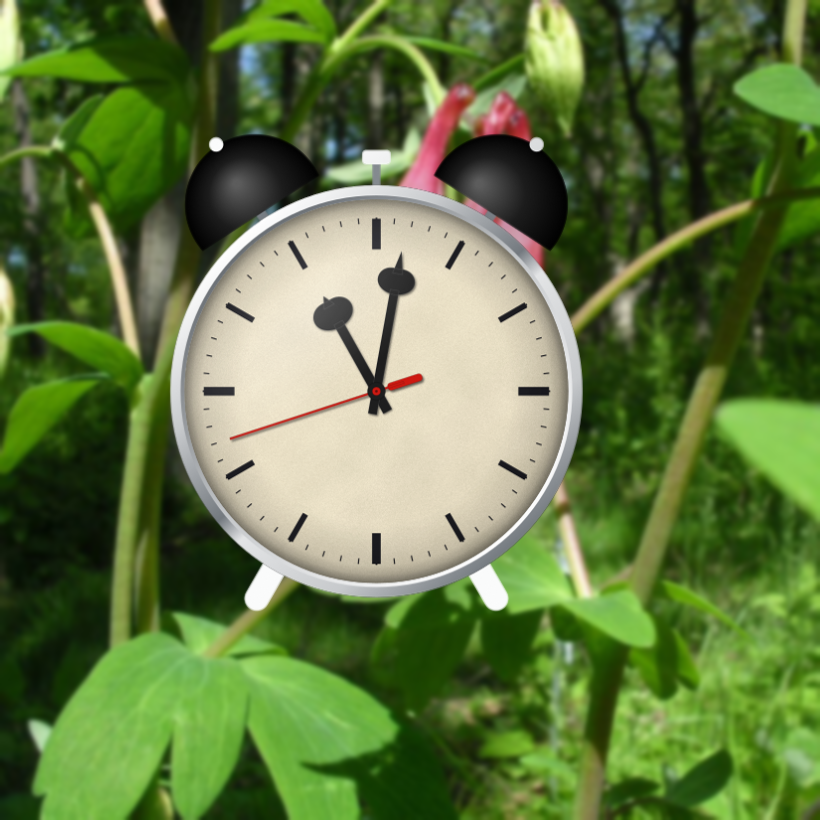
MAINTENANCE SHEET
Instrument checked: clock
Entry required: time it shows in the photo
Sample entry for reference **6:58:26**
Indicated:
**11:01:42**
